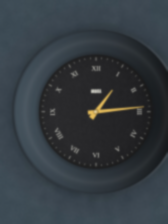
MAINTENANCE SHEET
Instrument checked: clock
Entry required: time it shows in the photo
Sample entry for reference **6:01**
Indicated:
**1:14**
